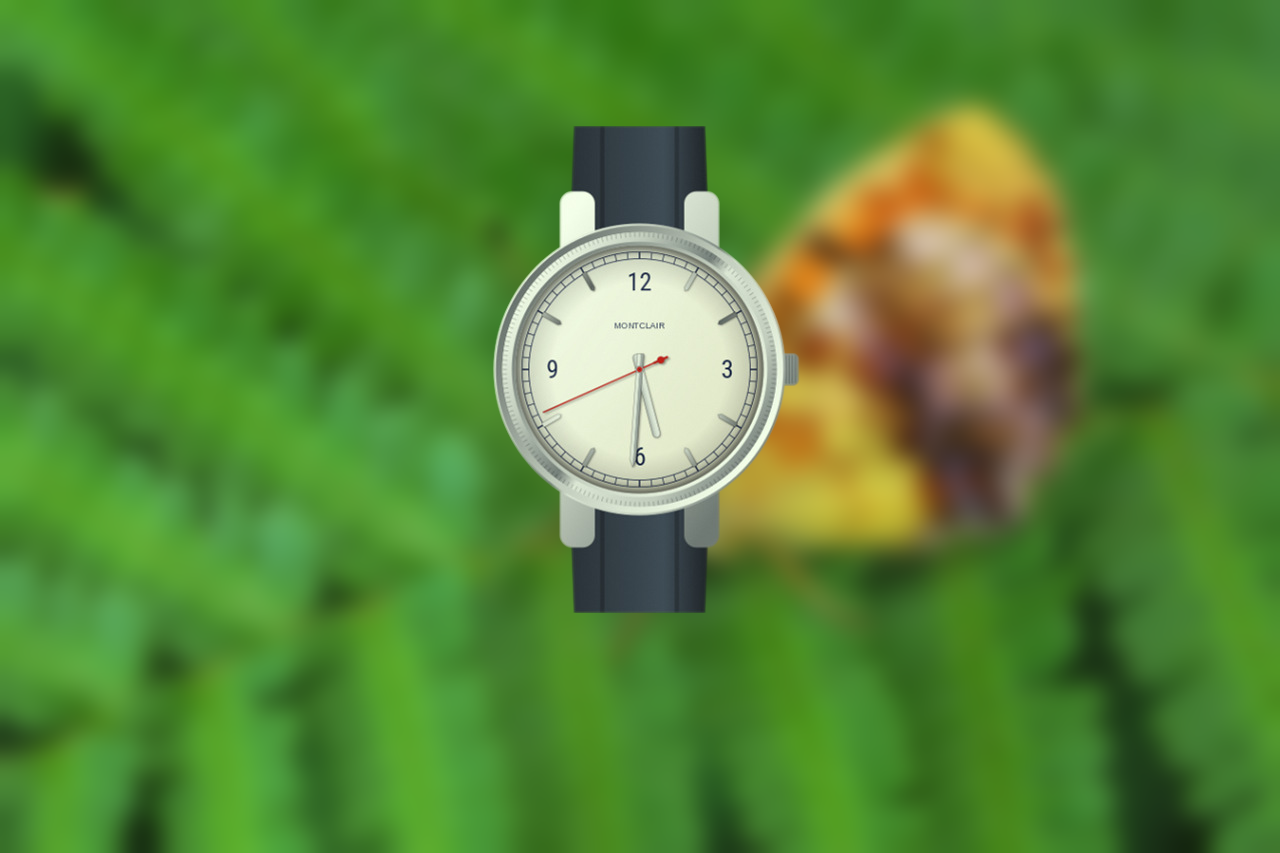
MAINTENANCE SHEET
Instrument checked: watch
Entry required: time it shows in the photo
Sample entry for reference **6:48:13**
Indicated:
**5:30:41**
